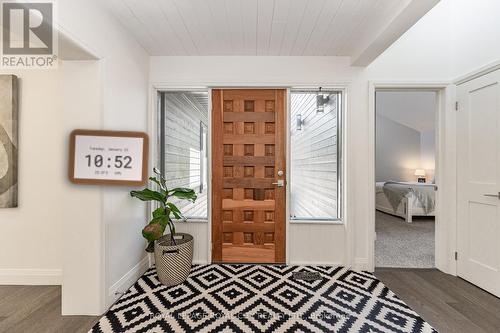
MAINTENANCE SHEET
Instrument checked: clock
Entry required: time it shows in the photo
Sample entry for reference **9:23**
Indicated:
**10:52**
